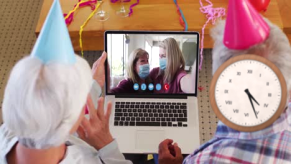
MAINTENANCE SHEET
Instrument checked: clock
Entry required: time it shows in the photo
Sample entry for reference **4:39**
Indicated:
**4:26**
